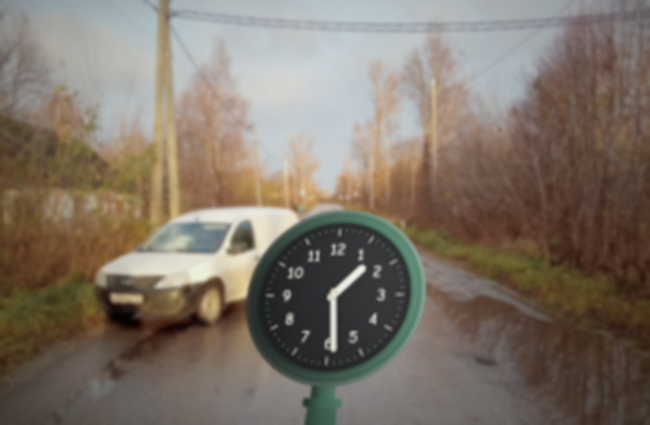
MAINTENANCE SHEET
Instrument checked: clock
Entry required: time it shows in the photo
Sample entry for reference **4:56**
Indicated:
**1:29**
